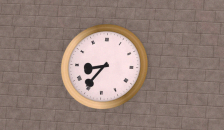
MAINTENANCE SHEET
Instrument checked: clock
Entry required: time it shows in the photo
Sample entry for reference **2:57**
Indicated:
**8:36**
